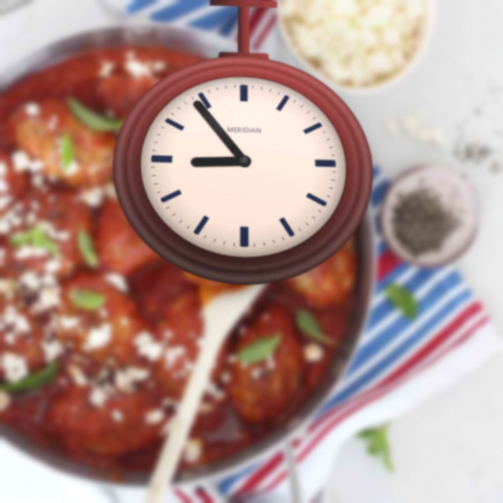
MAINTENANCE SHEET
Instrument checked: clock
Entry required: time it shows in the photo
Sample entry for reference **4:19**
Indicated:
**8:54**
